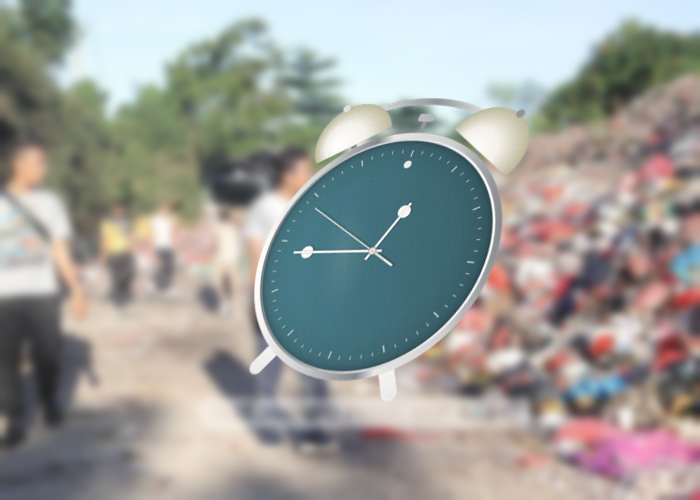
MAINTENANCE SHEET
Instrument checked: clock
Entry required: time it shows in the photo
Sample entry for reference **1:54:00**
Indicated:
**12:43:49**
